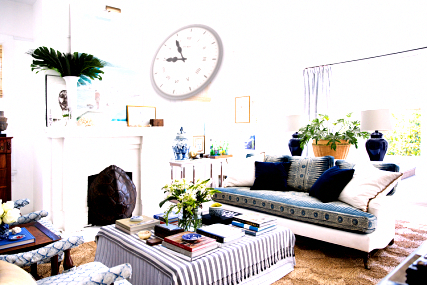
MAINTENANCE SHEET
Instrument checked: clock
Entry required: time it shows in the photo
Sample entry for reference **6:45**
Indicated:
**8:54**
